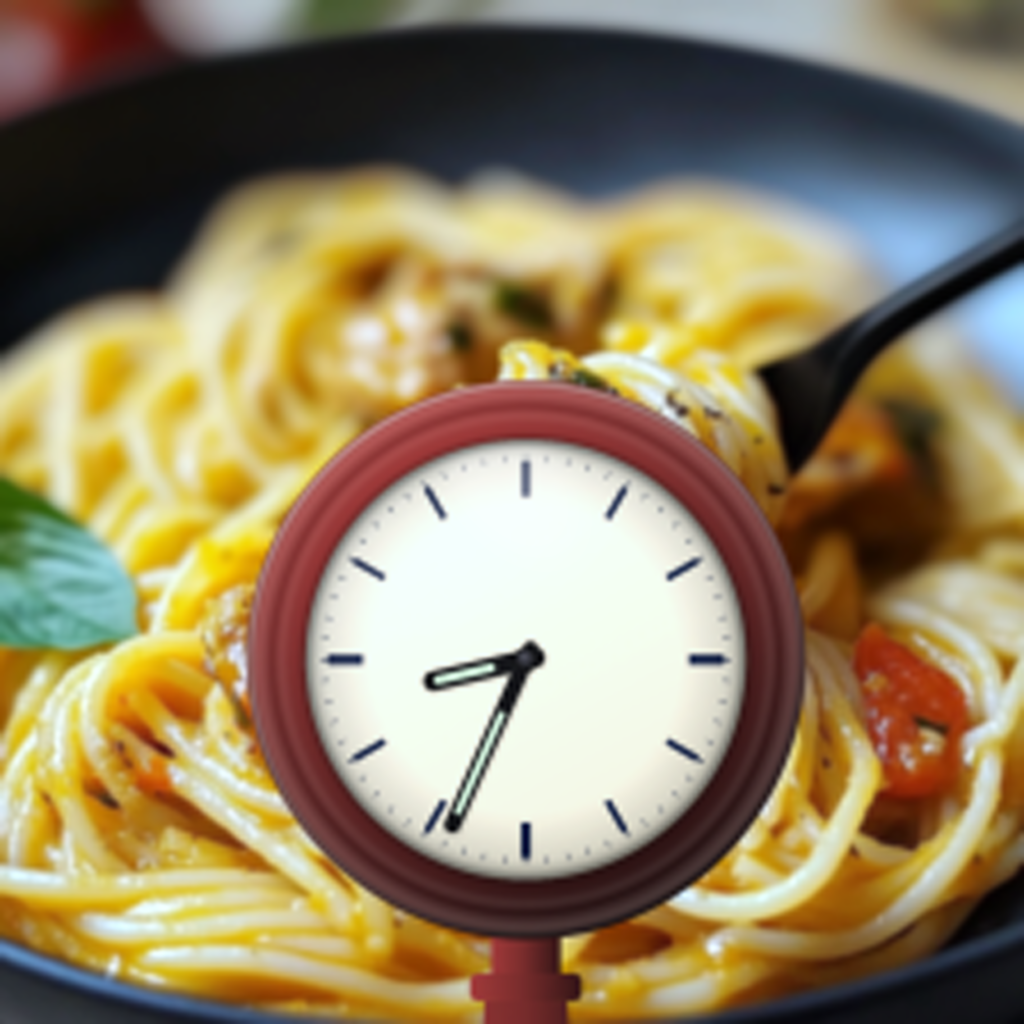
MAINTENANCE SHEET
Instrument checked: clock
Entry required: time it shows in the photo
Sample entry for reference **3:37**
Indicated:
**8:34**
